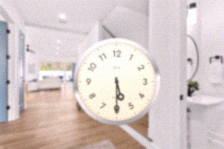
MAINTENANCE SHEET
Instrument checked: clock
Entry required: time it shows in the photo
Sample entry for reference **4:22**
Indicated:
**5:30**
